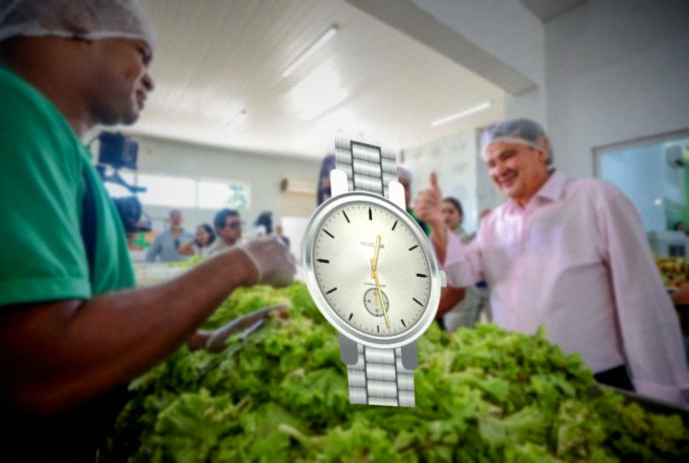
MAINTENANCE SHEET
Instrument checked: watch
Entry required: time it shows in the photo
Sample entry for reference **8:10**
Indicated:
**12:28**
